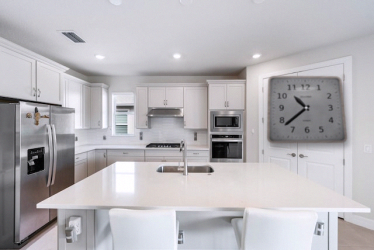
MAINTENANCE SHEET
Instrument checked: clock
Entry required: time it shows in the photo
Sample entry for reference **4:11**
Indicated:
**10:38**
